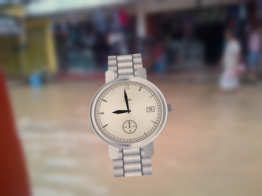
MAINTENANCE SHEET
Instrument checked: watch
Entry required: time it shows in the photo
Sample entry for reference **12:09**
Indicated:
**8:59**
